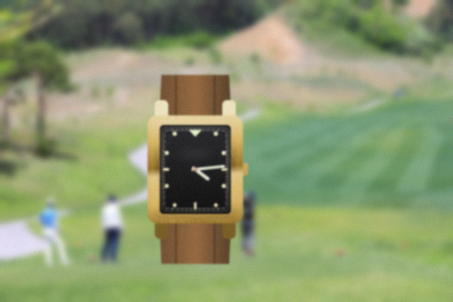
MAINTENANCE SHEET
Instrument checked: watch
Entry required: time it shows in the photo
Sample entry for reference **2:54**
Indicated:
**4:14**
